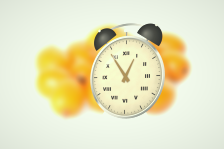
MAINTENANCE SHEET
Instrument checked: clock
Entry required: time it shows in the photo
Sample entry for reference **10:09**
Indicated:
**12:54**
